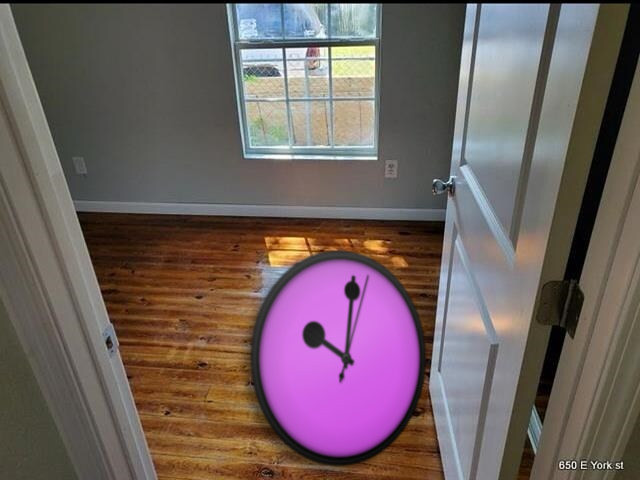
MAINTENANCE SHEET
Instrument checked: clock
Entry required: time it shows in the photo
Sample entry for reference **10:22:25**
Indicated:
**10:01:03**
